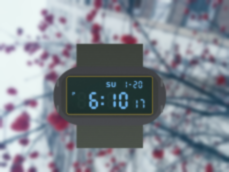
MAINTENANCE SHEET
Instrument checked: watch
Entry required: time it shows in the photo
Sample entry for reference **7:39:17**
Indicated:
**6:10:17**
